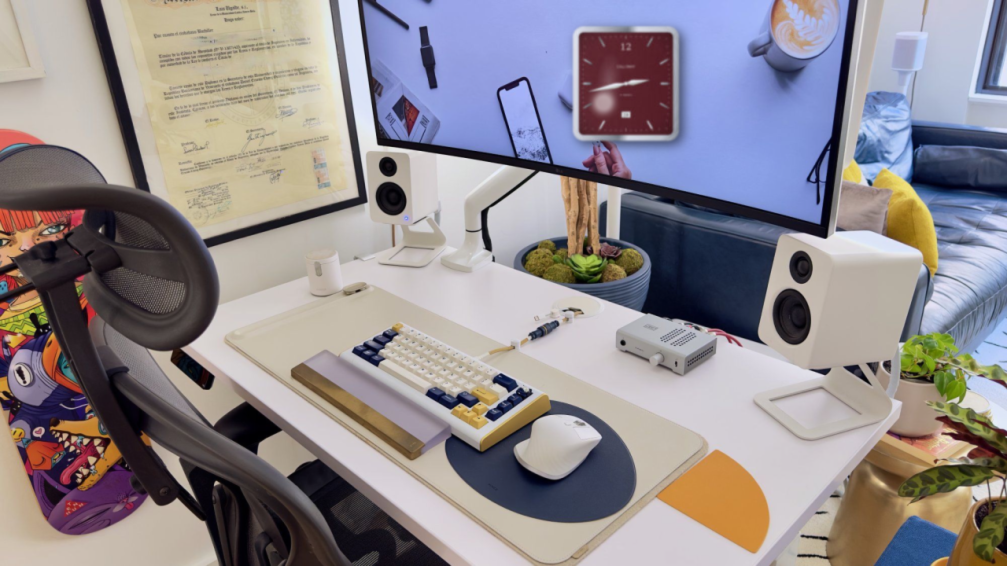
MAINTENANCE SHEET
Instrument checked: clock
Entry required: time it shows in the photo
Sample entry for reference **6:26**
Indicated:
**2:43**
